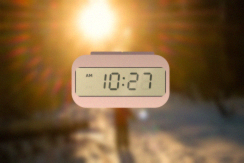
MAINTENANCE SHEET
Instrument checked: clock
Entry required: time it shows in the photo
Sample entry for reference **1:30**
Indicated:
**10:27**
